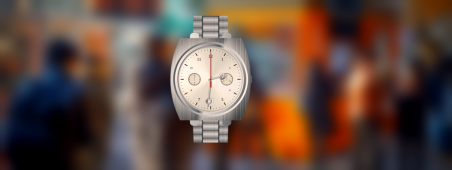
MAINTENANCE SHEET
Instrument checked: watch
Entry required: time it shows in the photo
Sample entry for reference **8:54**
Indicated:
**2:31**
